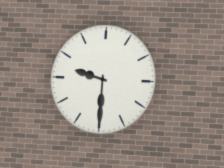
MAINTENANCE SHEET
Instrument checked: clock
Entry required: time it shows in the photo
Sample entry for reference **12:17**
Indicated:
**9:30**
